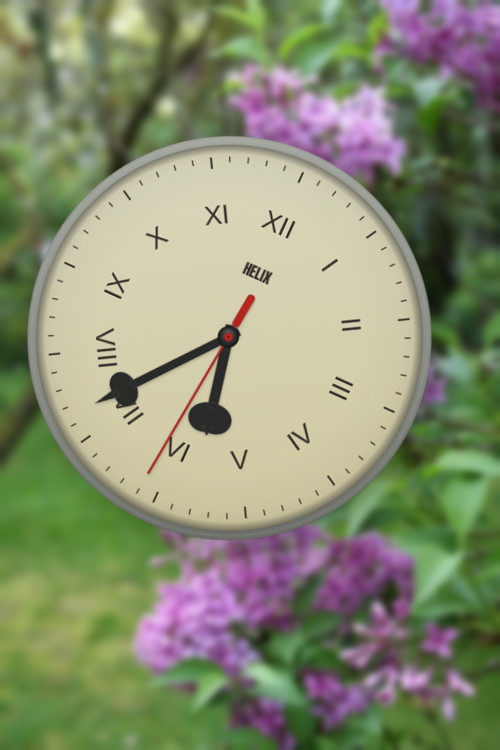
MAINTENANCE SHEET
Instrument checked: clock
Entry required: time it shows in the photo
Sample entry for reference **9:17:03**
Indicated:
**5:36:31**
